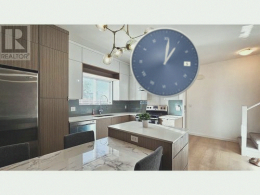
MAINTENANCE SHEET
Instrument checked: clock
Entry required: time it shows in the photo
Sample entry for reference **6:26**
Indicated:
**1:01**
